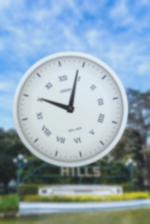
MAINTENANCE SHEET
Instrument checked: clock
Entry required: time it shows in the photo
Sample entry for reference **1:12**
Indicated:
**10:04**
